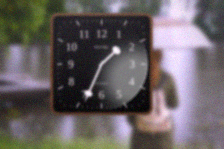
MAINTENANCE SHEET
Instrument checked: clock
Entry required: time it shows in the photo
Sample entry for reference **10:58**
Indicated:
**1:34**
